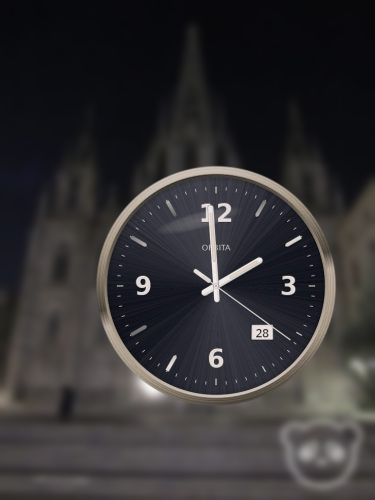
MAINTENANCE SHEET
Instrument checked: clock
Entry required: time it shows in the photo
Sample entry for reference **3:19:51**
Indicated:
**1:59:21**
